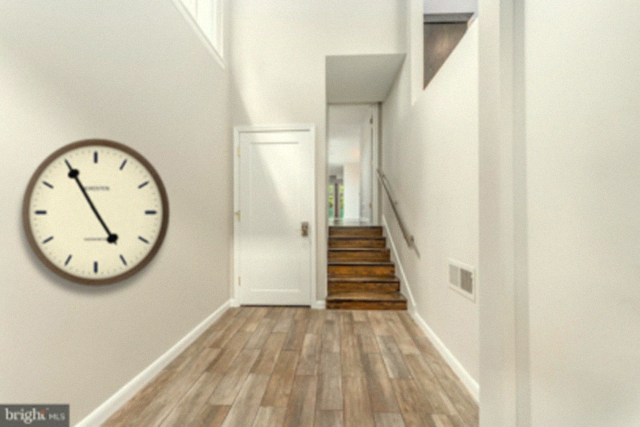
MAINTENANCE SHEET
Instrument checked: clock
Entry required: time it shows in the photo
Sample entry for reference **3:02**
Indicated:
**4:55**
